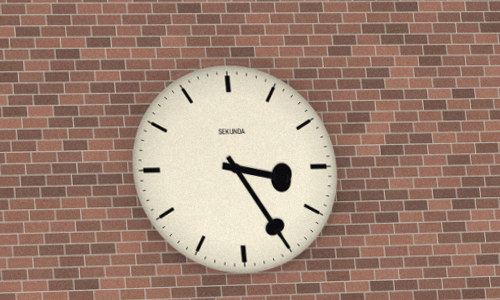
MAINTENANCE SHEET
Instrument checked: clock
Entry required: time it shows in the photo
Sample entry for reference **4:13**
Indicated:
**3:25**
